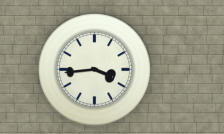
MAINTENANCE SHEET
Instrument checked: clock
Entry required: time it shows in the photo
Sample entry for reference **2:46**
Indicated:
**3:44**
